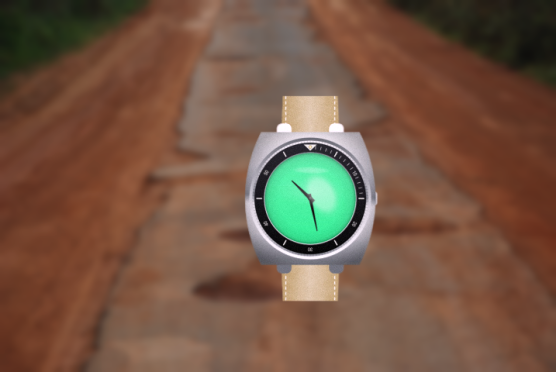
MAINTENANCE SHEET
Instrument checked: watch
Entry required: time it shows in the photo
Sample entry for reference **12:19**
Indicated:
**10:28**
